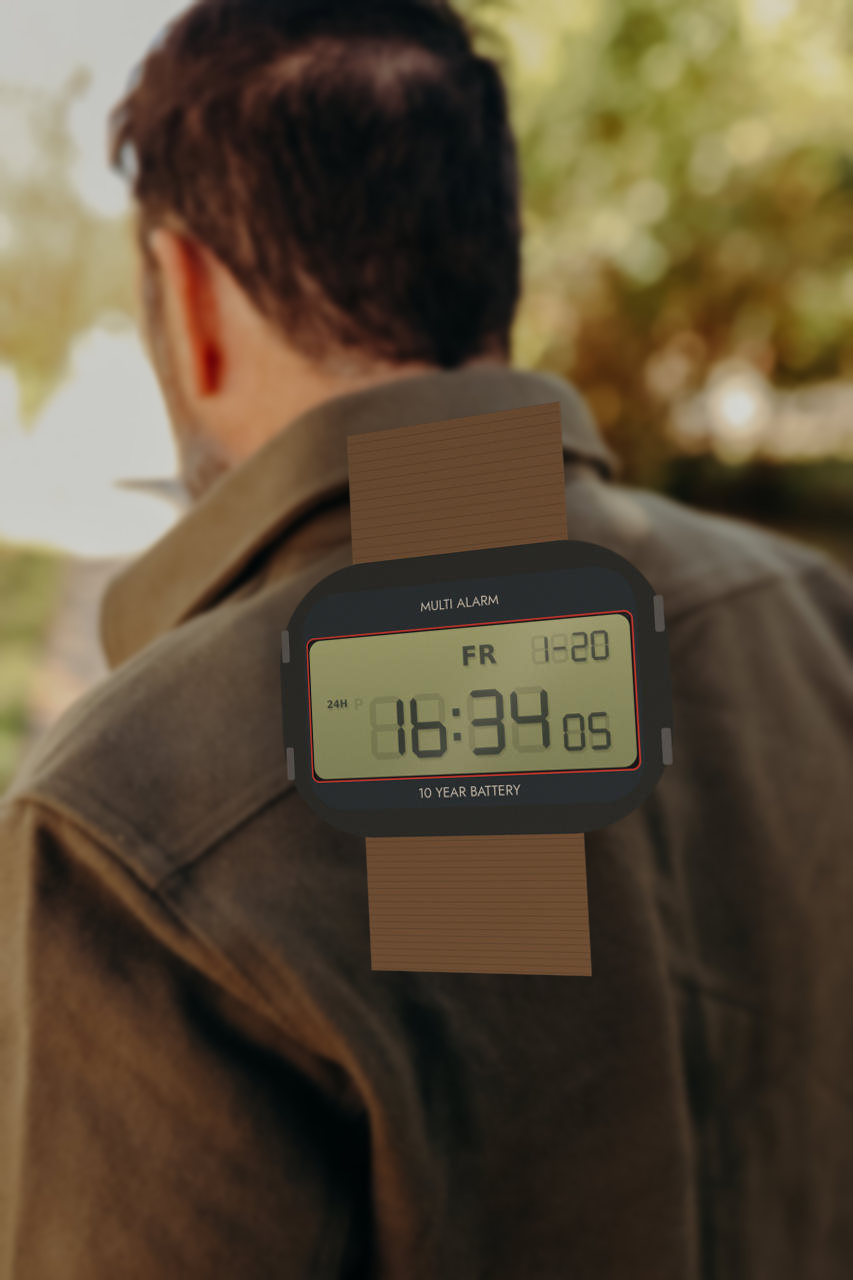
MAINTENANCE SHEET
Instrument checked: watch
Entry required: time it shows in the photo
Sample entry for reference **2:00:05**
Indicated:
**16:34:05**
